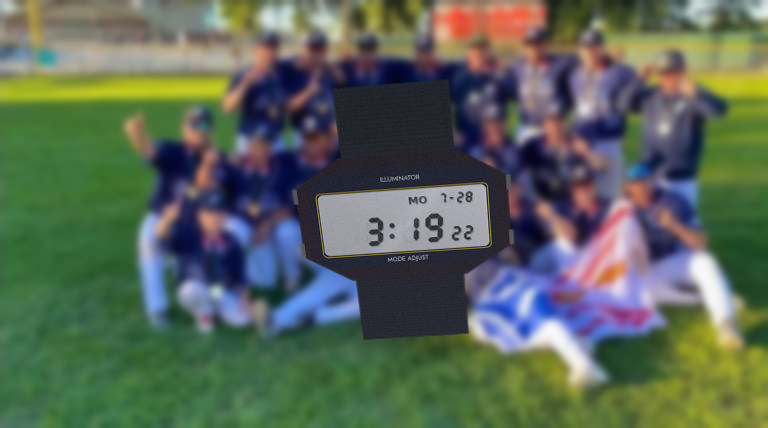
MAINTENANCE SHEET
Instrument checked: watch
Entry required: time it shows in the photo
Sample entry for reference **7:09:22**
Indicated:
**3:19:22**
